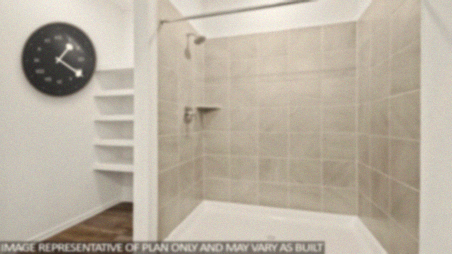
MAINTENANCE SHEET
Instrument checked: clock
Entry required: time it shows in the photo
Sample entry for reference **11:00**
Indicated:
**1:21**
